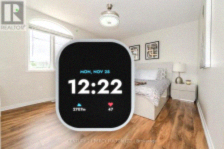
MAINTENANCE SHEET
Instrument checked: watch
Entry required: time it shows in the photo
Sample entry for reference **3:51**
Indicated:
**12:22**
